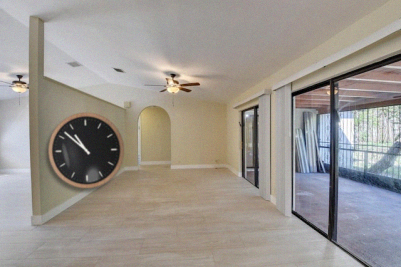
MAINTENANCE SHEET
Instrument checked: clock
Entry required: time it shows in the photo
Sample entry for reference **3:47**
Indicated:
**10:52**
